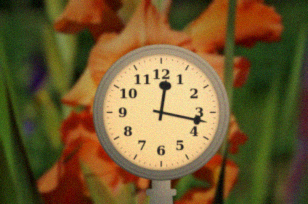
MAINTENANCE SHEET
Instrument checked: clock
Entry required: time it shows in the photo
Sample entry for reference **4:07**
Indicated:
**12:17**
